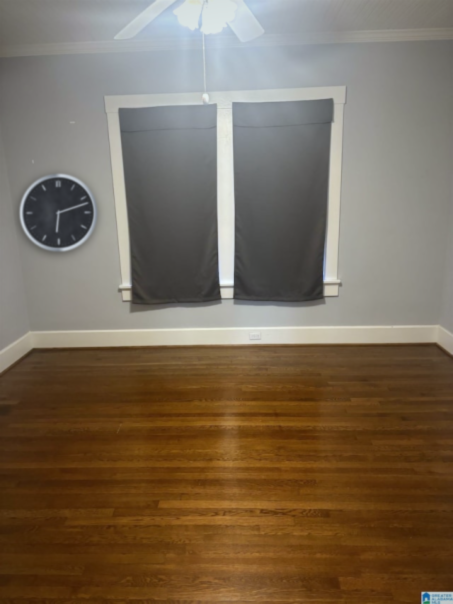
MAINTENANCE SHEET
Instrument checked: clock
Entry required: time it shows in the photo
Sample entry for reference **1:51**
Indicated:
**6:12**
